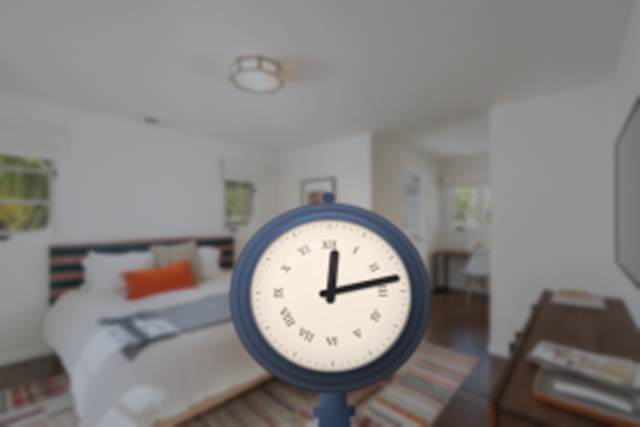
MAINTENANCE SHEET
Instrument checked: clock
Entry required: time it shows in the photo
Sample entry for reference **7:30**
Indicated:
**12:13**
